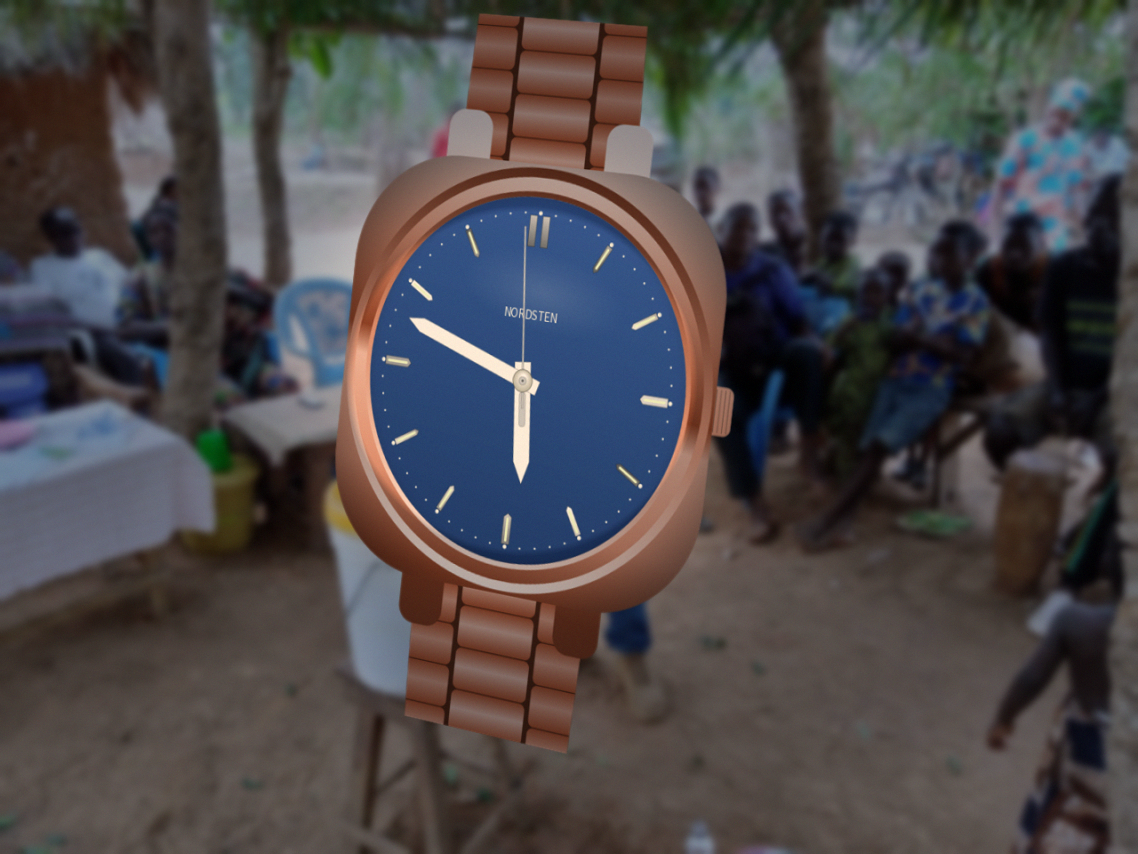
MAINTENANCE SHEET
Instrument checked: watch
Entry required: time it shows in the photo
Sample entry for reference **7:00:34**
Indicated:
**5:47:59**
